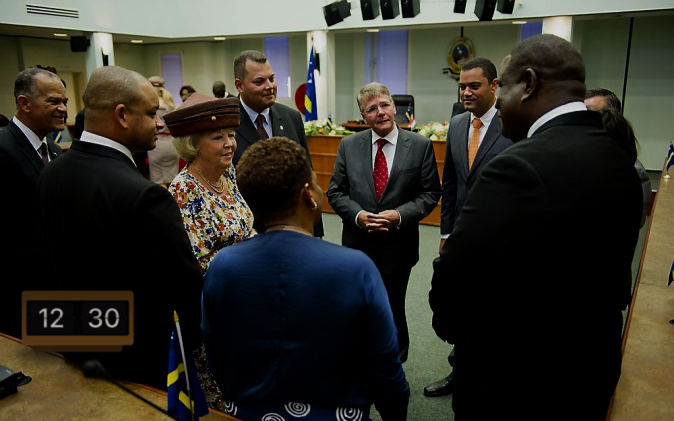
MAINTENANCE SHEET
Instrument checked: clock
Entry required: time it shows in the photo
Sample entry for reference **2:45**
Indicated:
**12:30**
